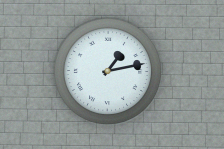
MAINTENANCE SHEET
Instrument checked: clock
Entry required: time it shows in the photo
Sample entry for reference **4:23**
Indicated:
**1:13**
